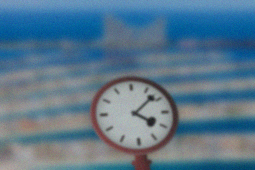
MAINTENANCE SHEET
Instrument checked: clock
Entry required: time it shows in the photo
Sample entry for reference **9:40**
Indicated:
**4:08**
